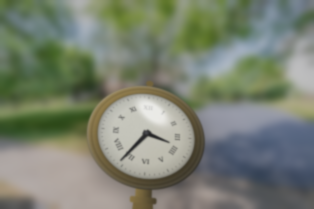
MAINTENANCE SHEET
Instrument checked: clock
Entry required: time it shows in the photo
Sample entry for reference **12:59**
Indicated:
**3:36**
